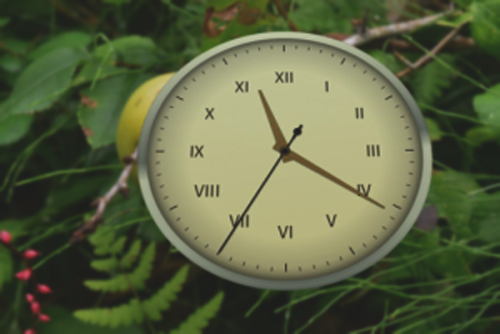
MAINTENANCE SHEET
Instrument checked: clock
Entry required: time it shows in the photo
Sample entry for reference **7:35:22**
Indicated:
**11:20:35**
